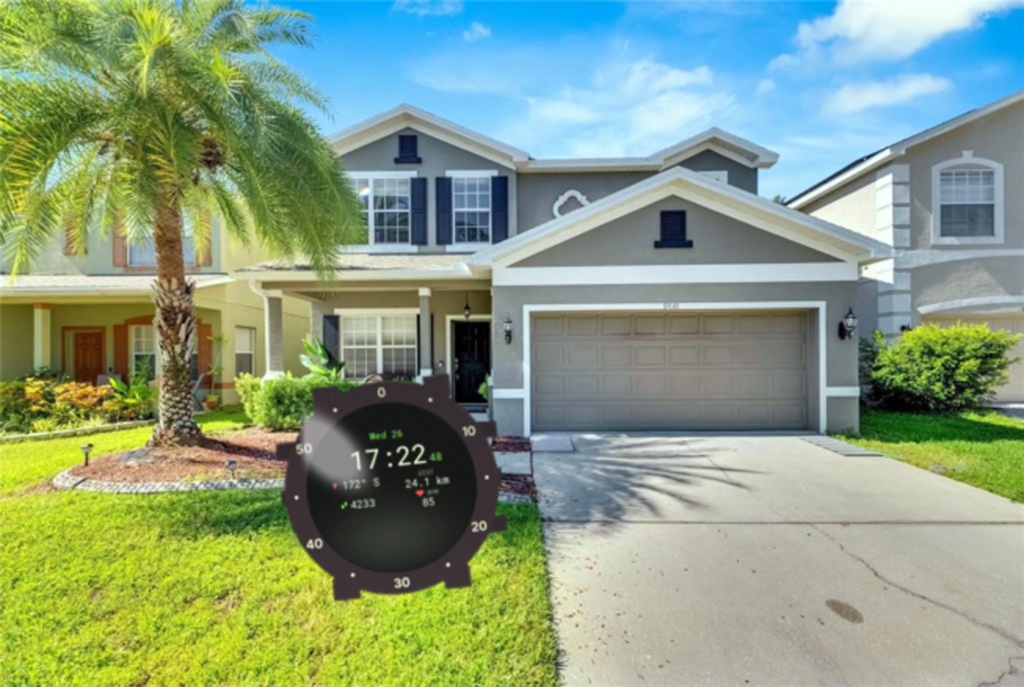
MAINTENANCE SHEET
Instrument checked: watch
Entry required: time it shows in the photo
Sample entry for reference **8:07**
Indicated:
**17:22**
